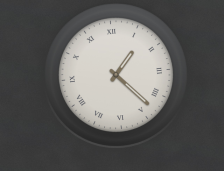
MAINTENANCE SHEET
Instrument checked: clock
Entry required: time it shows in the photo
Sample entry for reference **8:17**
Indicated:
**1:23**
